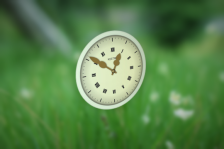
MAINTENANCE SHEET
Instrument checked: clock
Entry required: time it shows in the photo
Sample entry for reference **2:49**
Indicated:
**12:51**
